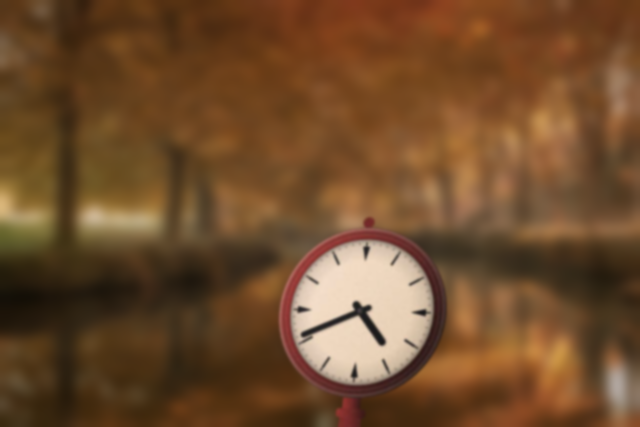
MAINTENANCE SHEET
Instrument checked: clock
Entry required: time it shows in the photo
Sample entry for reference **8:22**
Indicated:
**4:41**
